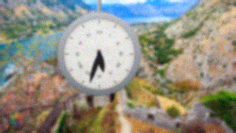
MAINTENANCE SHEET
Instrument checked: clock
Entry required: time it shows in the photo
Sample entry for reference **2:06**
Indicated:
**5:33**
